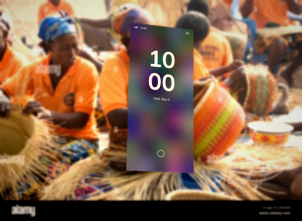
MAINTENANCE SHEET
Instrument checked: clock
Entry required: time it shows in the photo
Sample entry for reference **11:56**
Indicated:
**10:00**
